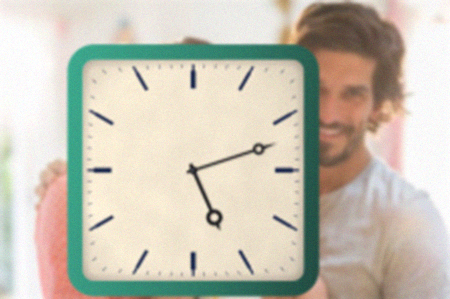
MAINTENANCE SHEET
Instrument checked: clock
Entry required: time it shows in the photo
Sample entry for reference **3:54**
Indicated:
**5:12**
